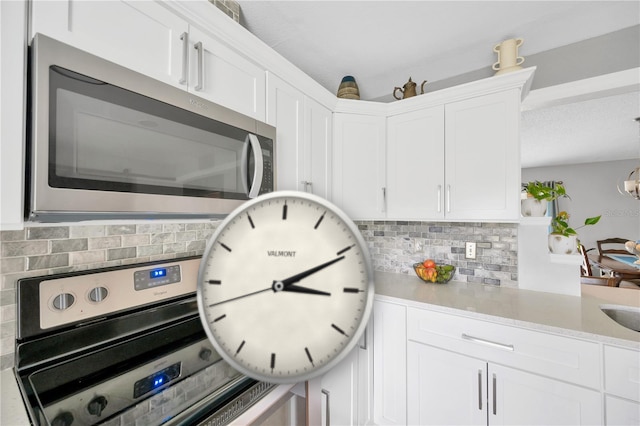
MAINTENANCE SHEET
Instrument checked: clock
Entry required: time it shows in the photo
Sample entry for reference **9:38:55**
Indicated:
**3:10:42**
